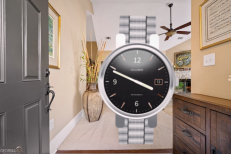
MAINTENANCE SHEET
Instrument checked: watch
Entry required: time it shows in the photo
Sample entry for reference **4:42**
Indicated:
**3:49**
